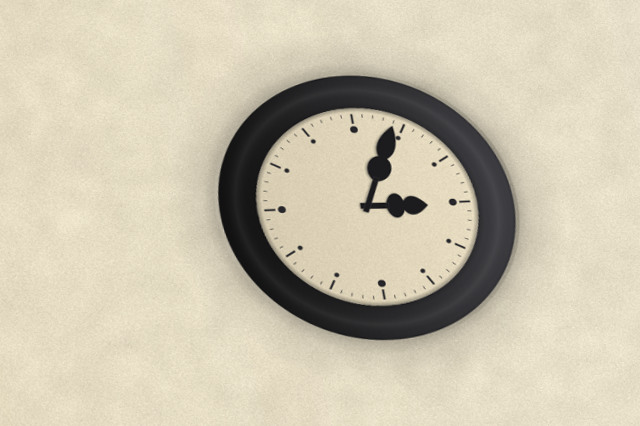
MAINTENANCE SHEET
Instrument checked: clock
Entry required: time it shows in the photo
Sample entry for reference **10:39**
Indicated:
**3:04**
